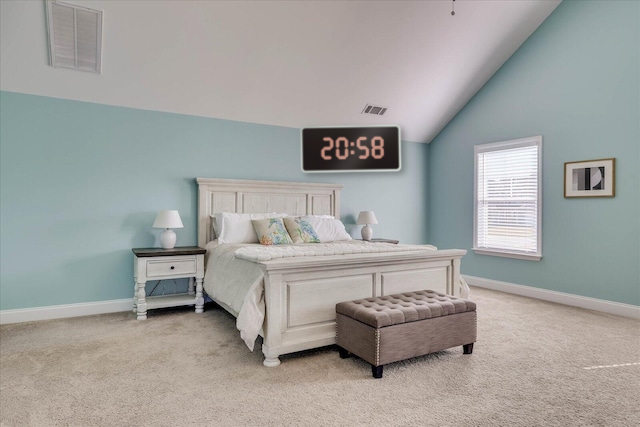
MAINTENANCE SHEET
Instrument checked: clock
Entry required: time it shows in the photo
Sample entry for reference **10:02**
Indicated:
**20:58**
